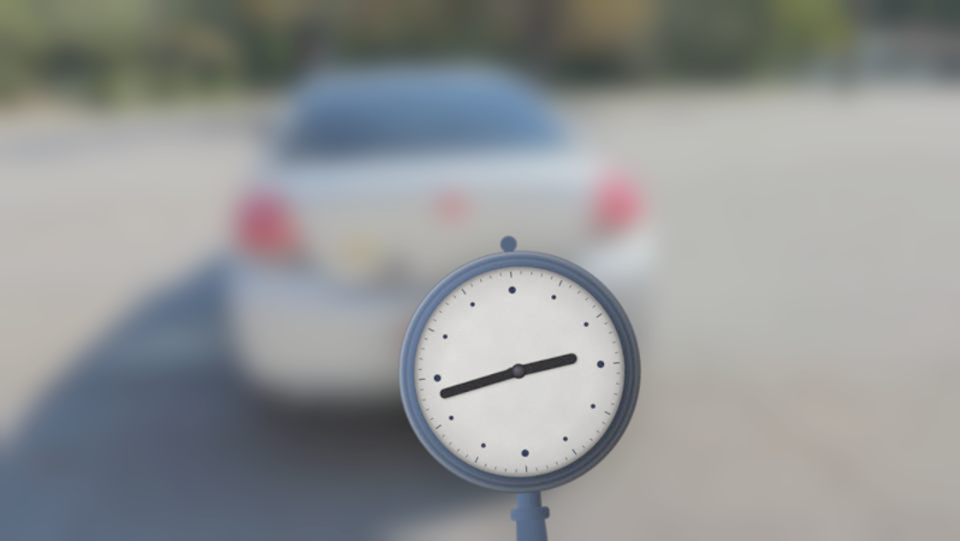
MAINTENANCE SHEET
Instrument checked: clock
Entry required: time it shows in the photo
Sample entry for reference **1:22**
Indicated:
**2:43**
